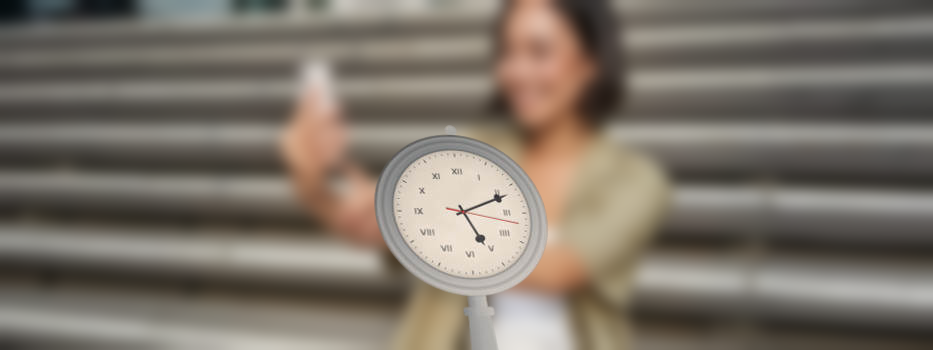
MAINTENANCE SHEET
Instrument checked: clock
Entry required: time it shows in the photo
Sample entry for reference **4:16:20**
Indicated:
**5:11:17**
